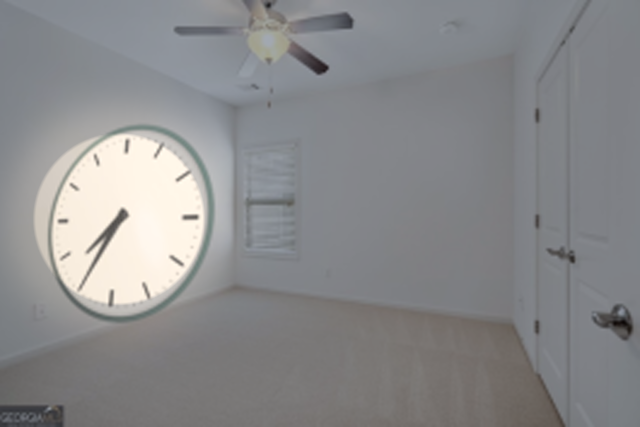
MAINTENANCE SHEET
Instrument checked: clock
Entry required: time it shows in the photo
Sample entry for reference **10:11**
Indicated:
**7:35**
